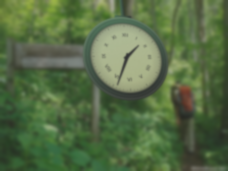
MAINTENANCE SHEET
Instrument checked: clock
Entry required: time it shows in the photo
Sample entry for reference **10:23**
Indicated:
**1:34**
